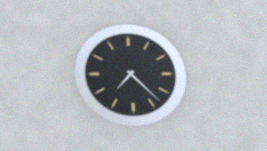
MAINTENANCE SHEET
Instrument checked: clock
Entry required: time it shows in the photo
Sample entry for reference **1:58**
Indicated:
**7:23**
